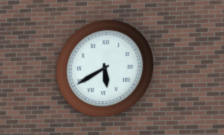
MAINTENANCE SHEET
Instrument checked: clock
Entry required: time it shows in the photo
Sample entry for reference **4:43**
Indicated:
**5:40**
